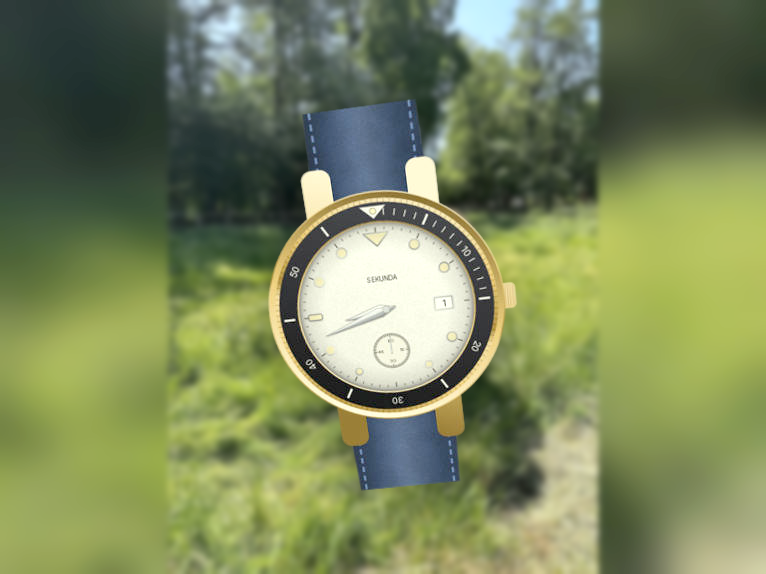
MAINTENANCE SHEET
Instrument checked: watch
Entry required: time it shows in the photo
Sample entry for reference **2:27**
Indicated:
**8:42**
